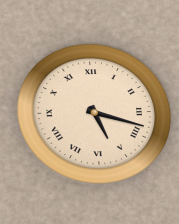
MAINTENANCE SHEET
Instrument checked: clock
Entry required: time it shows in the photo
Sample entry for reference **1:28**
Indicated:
**5:18**
